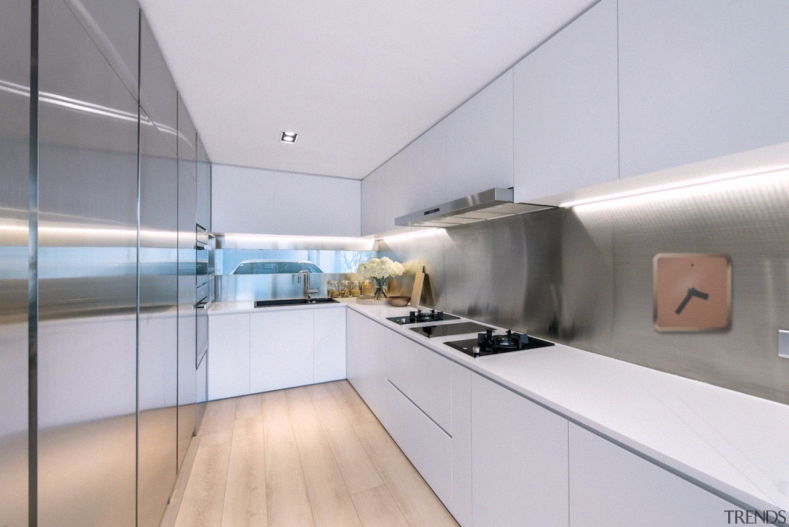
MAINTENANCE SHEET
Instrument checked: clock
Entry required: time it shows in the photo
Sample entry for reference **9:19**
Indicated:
**3:36**
